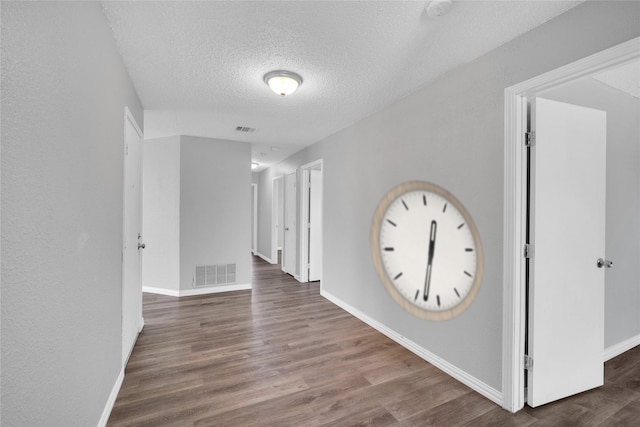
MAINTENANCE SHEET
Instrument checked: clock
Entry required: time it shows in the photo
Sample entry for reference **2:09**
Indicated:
**12:33**
